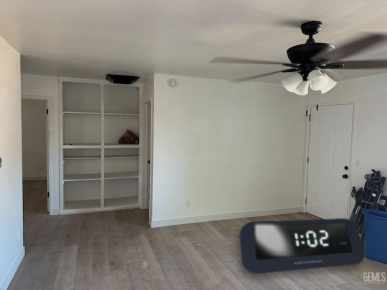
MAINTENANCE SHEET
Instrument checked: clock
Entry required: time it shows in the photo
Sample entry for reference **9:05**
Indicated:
**1:02**
